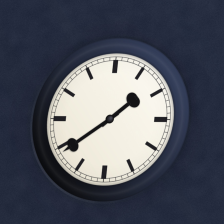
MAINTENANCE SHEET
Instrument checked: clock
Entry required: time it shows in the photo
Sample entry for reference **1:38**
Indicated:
**1:39**
